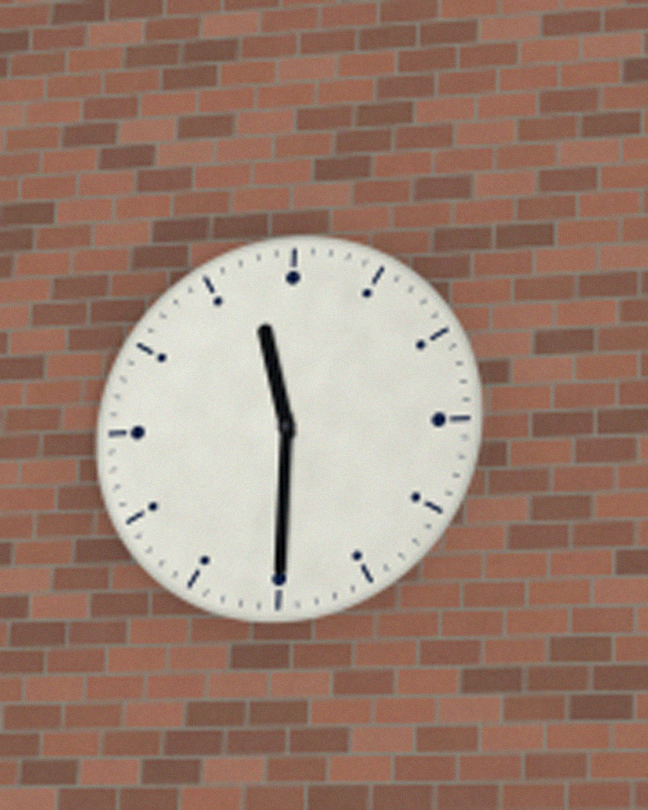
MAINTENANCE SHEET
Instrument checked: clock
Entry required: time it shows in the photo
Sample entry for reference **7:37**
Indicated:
**11:30**
